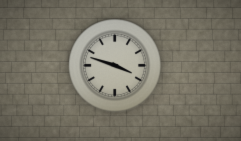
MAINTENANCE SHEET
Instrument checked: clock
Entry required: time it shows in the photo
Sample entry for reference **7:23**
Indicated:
**3:48**
